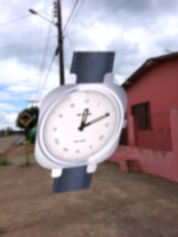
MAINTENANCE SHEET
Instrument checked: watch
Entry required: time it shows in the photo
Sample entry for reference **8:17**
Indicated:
**12:11**
